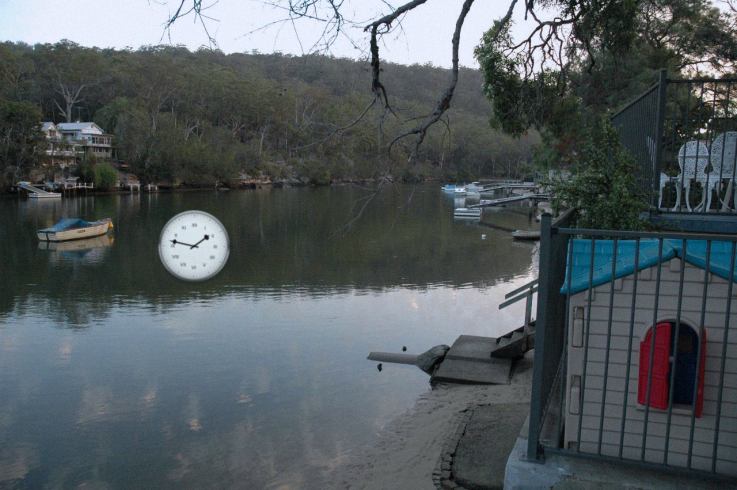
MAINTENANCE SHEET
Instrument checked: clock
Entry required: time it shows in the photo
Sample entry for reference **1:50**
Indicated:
**1:47**
